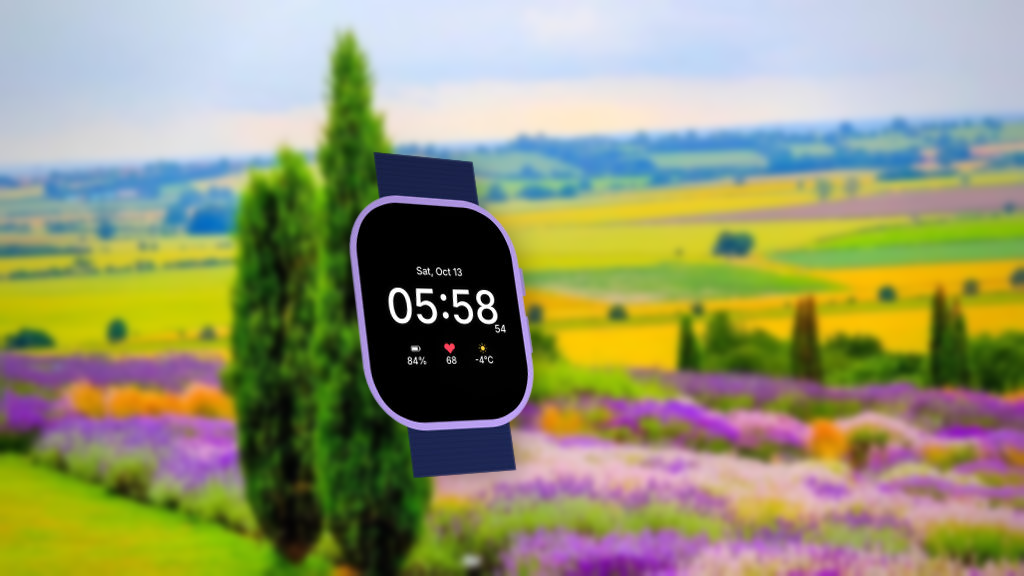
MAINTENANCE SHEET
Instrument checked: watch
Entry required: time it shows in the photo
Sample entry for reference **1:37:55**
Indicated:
**5:58:54**
